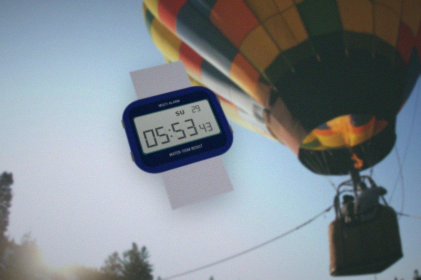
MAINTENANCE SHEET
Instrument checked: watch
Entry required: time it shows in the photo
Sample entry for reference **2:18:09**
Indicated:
**5:53:43**
